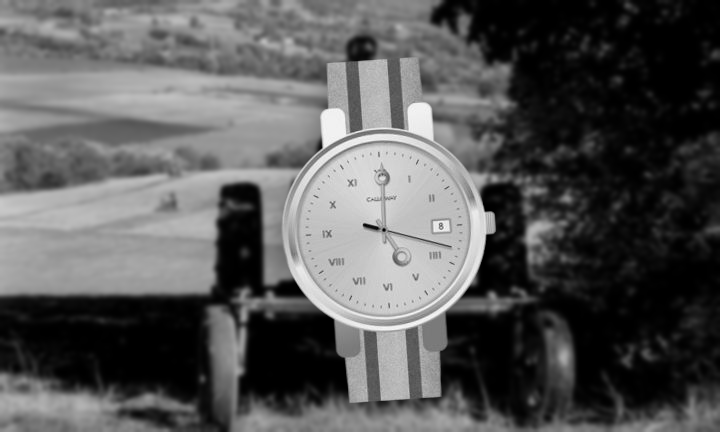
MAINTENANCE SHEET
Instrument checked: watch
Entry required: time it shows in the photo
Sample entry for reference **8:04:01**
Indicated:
**5:00:18**
